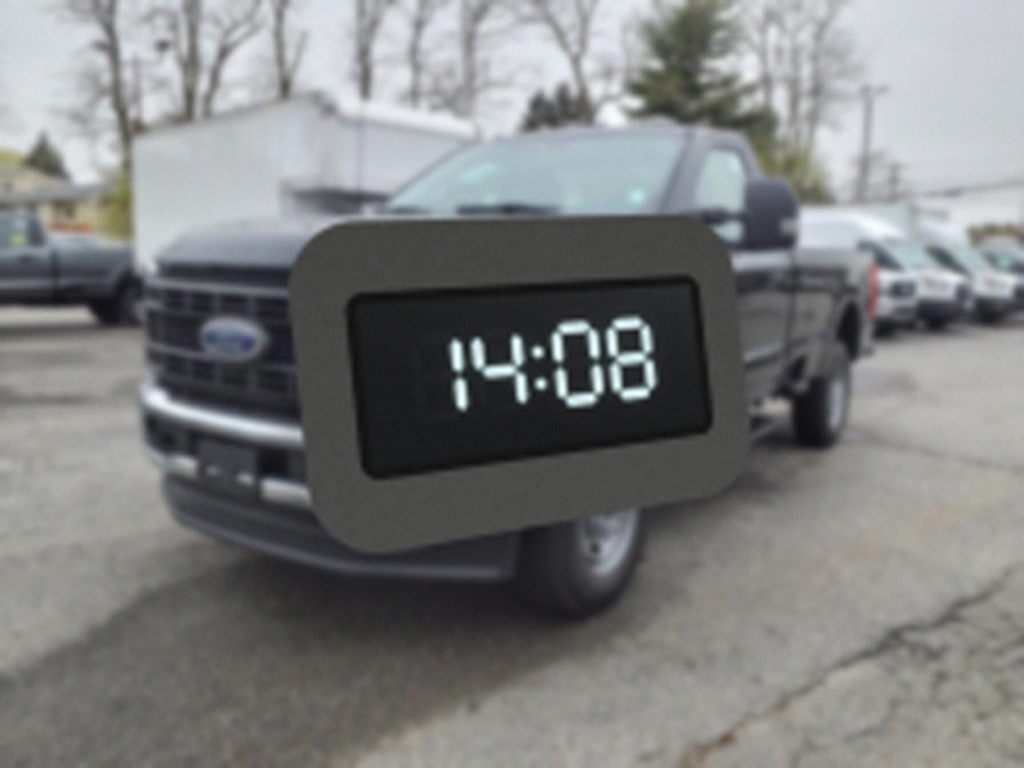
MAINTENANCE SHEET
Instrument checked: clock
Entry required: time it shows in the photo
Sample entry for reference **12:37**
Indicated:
**14:08**
